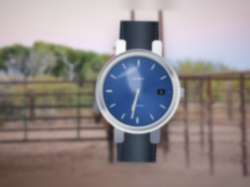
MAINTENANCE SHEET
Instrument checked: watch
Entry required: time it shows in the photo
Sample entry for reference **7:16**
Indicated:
**6:32**
